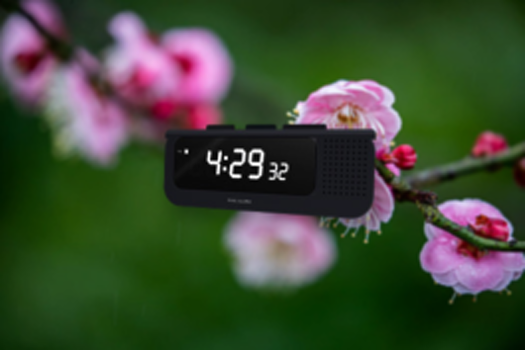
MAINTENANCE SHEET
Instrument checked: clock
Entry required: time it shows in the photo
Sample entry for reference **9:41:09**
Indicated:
**4:29:32**
